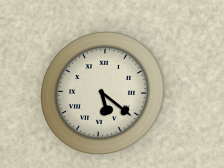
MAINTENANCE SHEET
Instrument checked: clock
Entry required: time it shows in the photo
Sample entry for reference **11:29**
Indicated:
**5:21**
